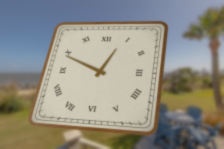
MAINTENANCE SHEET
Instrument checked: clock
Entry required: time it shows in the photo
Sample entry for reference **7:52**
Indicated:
**12:49**
